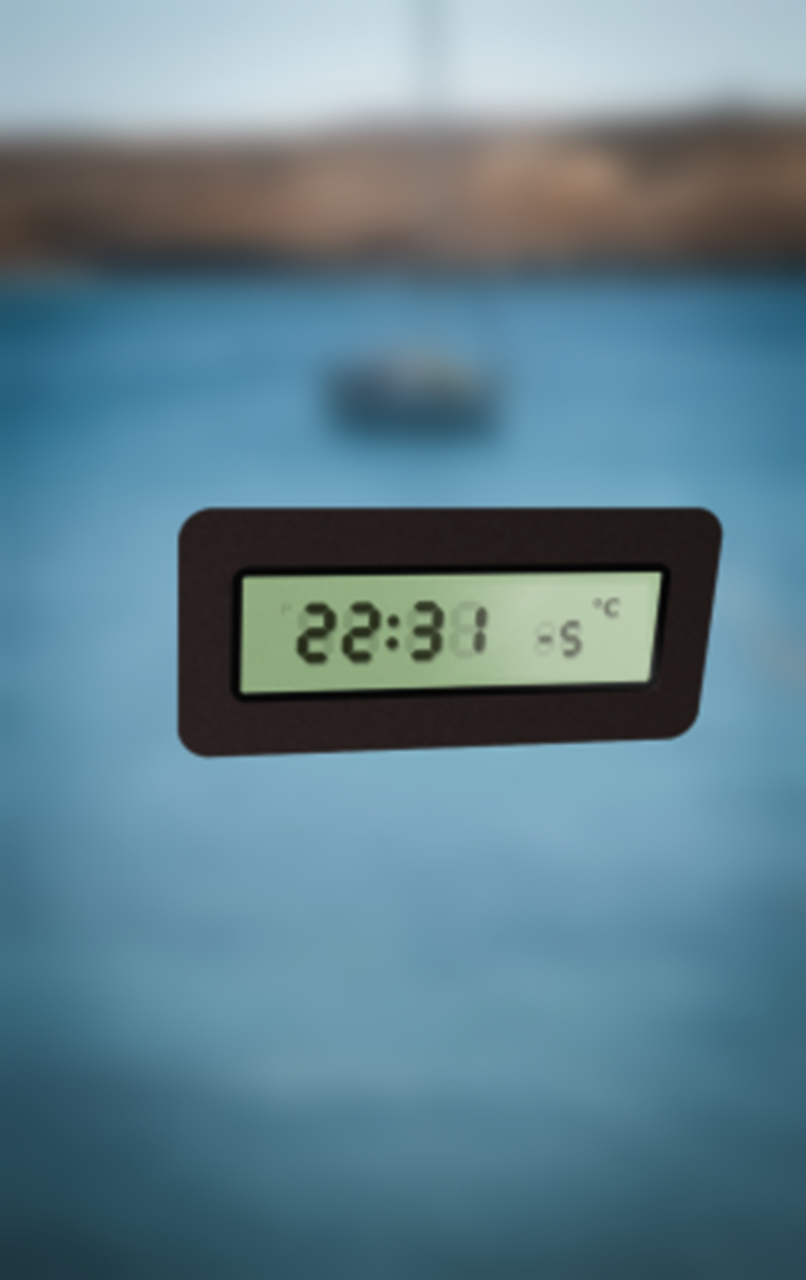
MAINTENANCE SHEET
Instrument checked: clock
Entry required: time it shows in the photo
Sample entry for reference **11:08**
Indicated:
**22:31**
